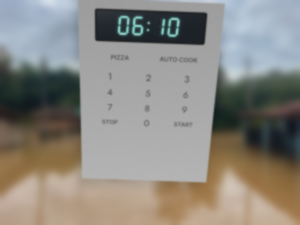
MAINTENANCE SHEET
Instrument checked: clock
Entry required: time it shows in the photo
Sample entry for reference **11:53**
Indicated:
**6:10**
